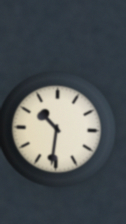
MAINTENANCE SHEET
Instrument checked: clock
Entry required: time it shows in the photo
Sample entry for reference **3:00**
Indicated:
**10:31**
